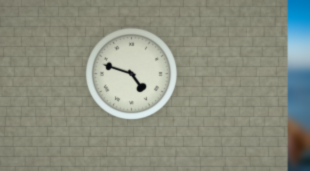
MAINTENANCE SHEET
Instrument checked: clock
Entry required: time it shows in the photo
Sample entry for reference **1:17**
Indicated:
**4:48**
